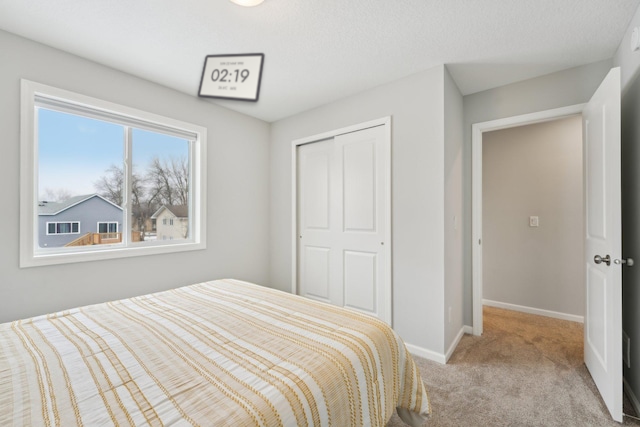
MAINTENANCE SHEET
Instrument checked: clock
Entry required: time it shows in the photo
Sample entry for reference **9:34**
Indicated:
**2:19**
